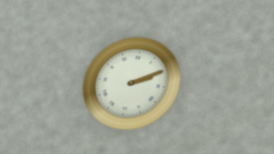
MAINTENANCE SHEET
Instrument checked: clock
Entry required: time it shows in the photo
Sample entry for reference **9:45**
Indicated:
**2:10**
